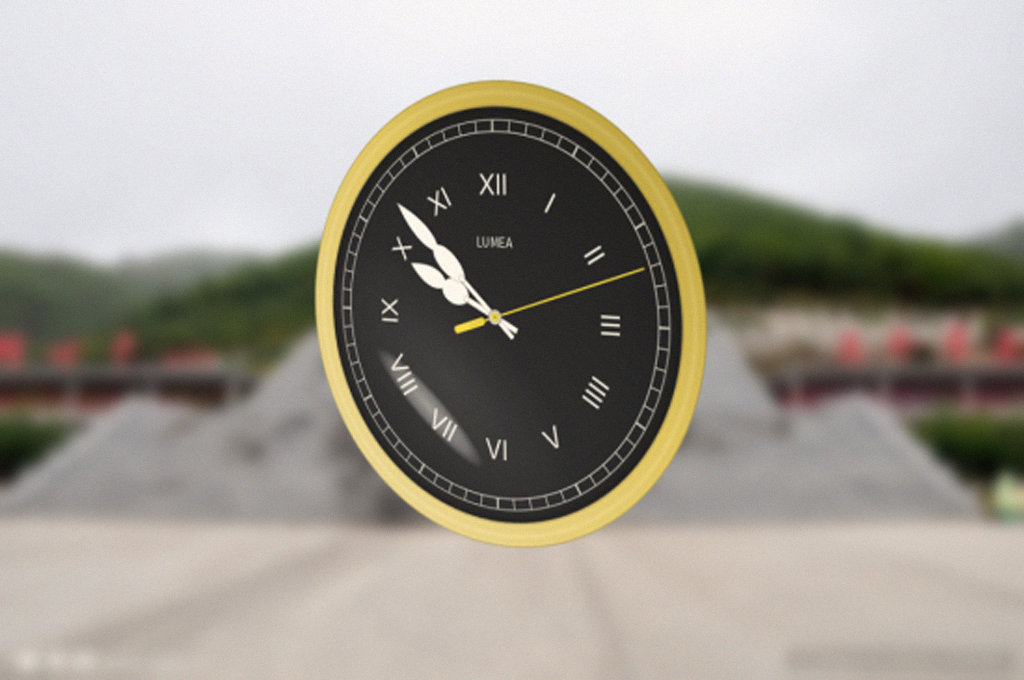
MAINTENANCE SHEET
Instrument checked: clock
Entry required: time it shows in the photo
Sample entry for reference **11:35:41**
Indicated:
**9:52:12**
